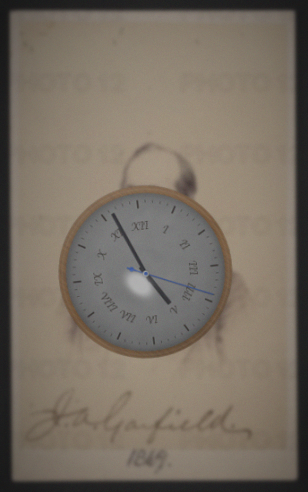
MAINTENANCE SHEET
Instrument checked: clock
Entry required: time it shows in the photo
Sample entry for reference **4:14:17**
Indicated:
**4:56:19**
